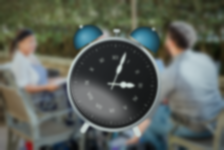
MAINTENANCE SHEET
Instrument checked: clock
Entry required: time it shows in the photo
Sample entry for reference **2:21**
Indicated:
**3:03**
